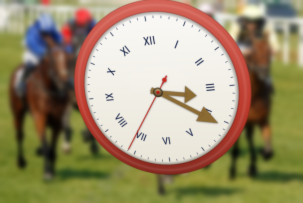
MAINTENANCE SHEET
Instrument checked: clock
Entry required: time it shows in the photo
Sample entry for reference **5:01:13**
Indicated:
**3:20:36**
